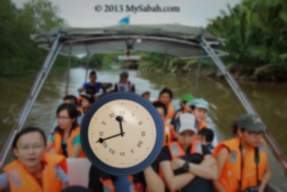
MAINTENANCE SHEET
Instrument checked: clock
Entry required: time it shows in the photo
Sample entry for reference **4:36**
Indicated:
**11:42**
